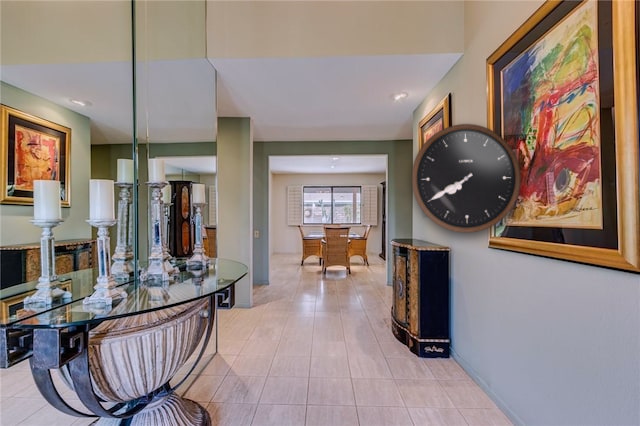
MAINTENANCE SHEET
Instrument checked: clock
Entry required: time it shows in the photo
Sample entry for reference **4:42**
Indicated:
**7:40**
